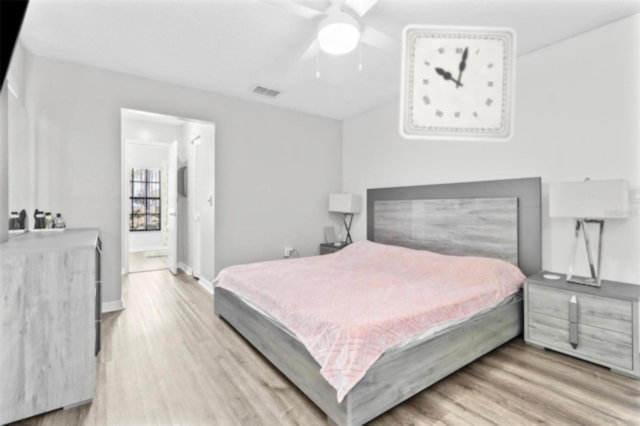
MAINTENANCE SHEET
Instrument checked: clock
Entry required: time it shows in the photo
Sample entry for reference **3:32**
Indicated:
**10:02**
